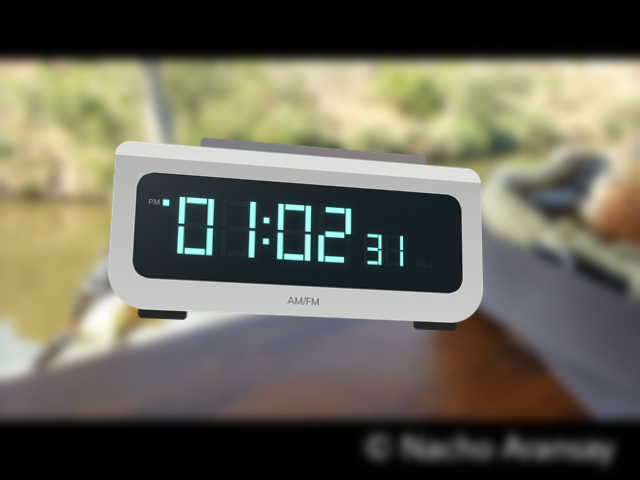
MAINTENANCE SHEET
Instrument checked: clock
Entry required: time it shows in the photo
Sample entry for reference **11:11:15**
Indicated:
**1:02:31**
